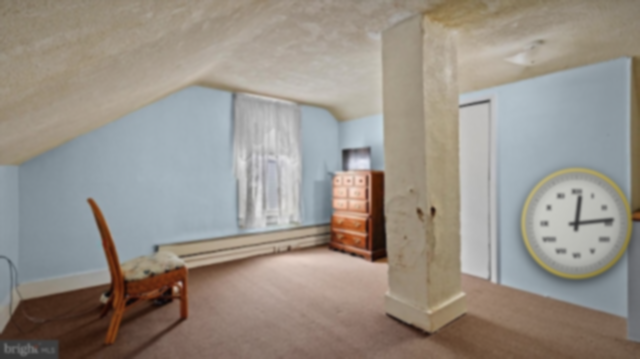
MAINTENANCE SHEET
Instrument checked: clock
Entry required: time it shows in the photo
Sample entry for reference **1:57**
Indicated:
**12:14**
